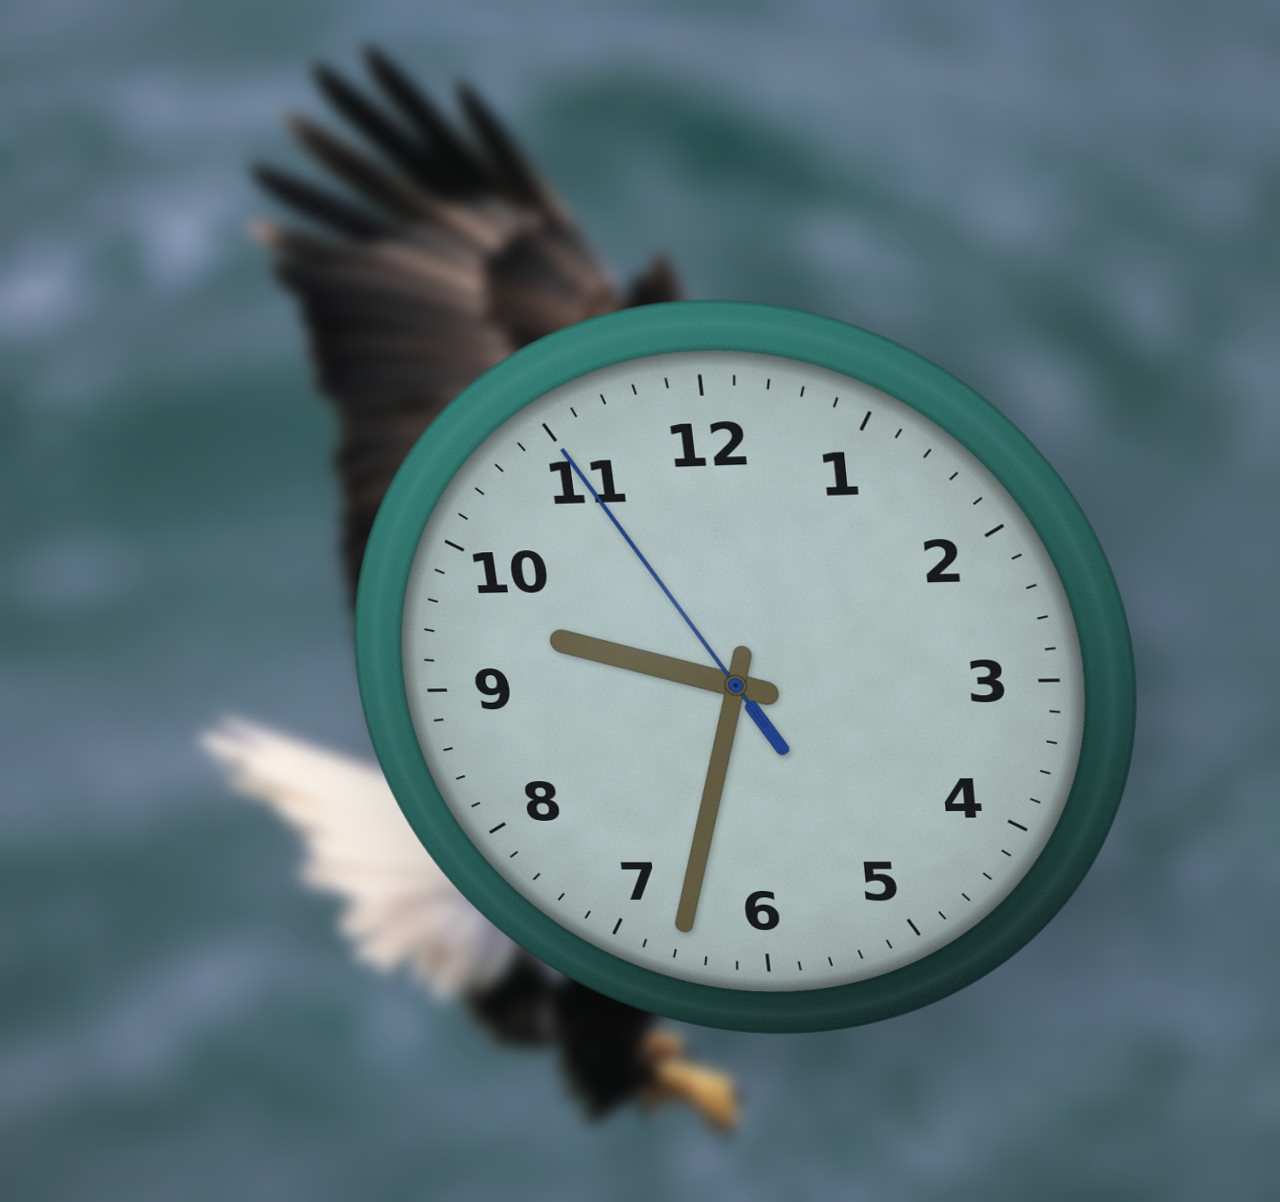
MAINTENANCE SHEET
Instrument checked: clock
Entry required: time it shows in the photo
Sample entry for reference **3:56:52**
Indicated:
**9:32:55**
